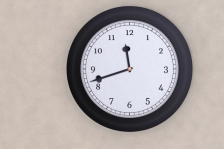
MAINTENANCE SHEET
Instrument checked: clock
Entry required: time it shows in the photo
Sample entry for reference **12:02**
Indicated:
**11:42**
